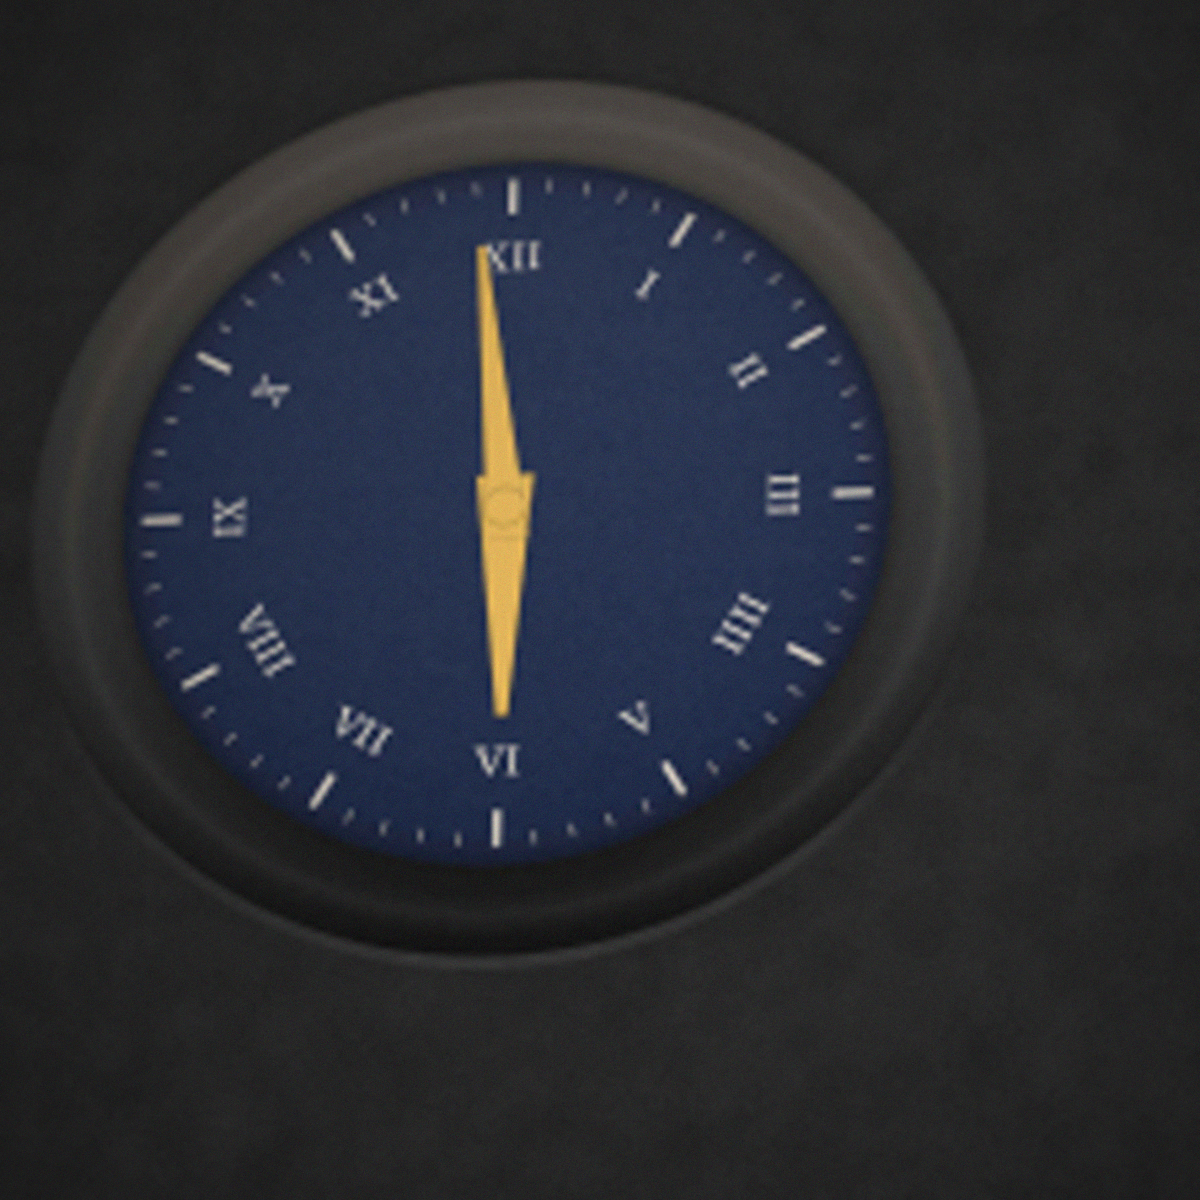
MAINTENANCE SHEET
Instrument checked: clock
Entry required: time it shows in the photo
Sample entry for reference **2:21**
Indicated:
**5:59**
